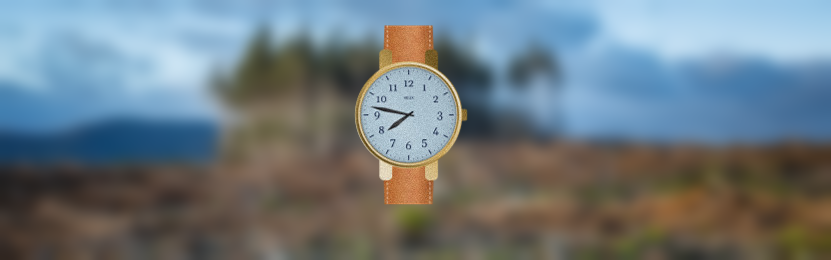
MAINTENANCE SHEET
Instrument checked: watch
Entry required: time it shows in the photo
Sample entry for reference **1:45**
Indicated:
**7:47**
